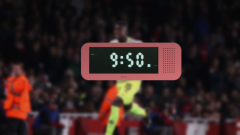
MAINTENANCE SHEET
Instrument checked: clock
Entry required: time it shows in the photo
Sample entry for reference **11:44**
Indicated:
**9:50**
